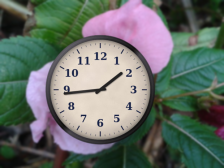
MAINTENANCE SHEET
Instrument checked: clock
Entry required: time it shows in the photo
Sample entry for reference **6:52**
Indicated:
**1:44**
